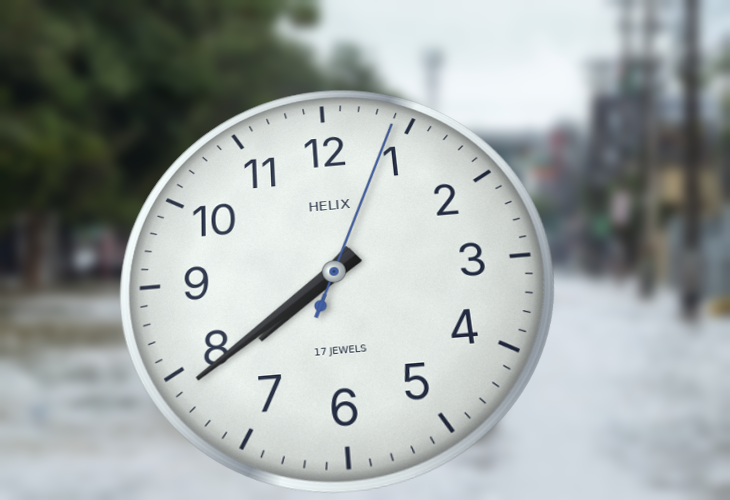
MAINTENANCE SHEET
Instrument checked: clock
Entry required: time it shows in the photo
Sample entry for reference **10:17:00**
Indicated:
**7:39:04**
